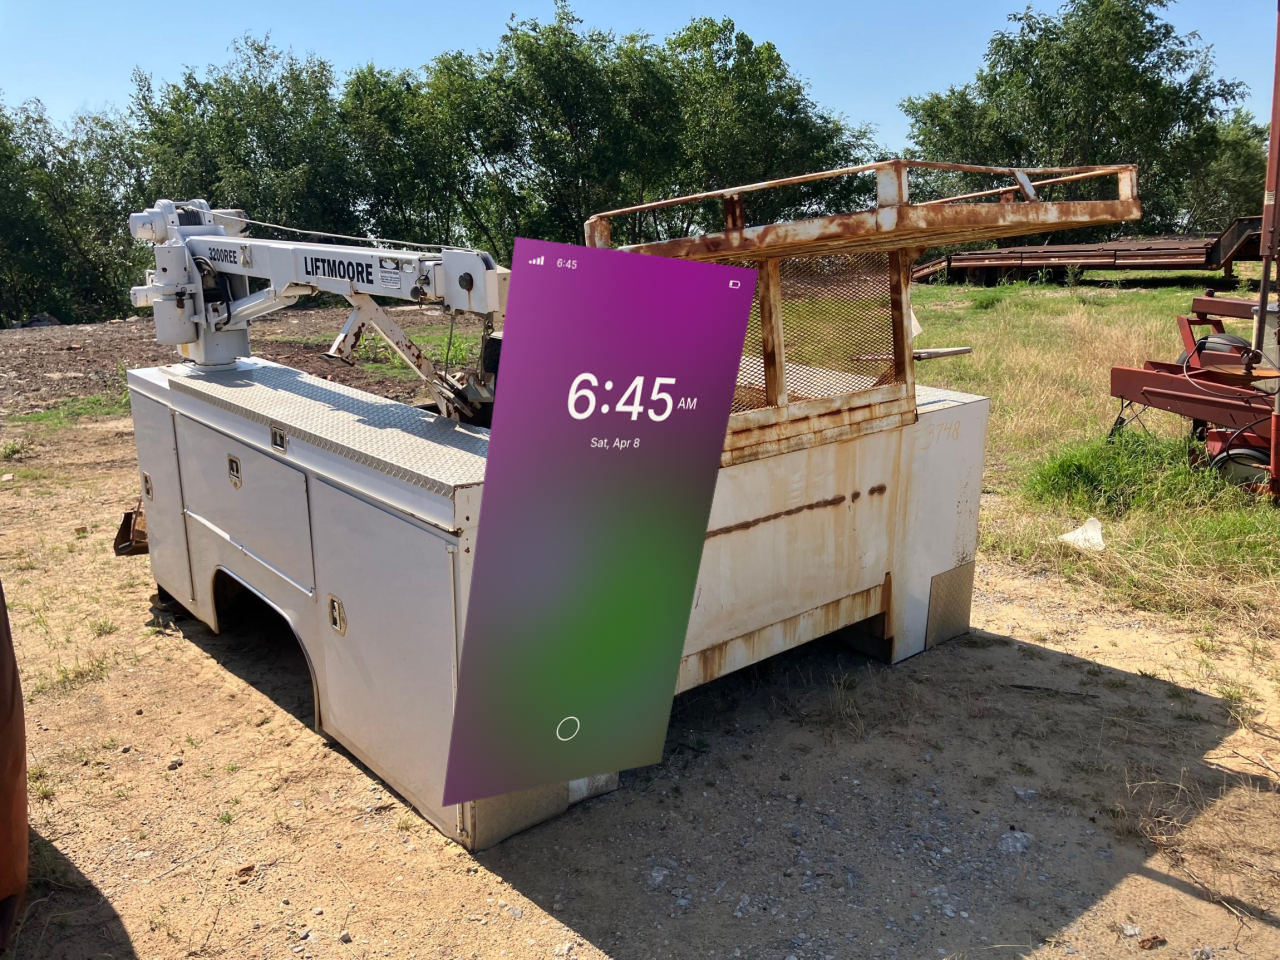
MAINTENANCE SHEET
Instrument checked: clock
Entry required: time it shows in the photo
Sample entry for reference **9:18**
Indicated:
**6:45**
